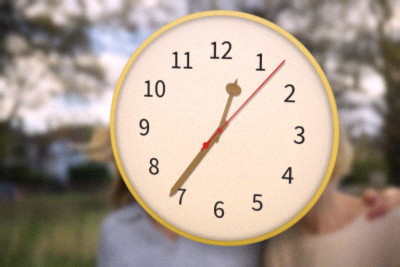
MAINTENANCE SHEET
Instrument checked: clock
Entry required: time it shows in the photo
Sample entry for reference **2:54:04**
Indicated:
**12:36:07**
